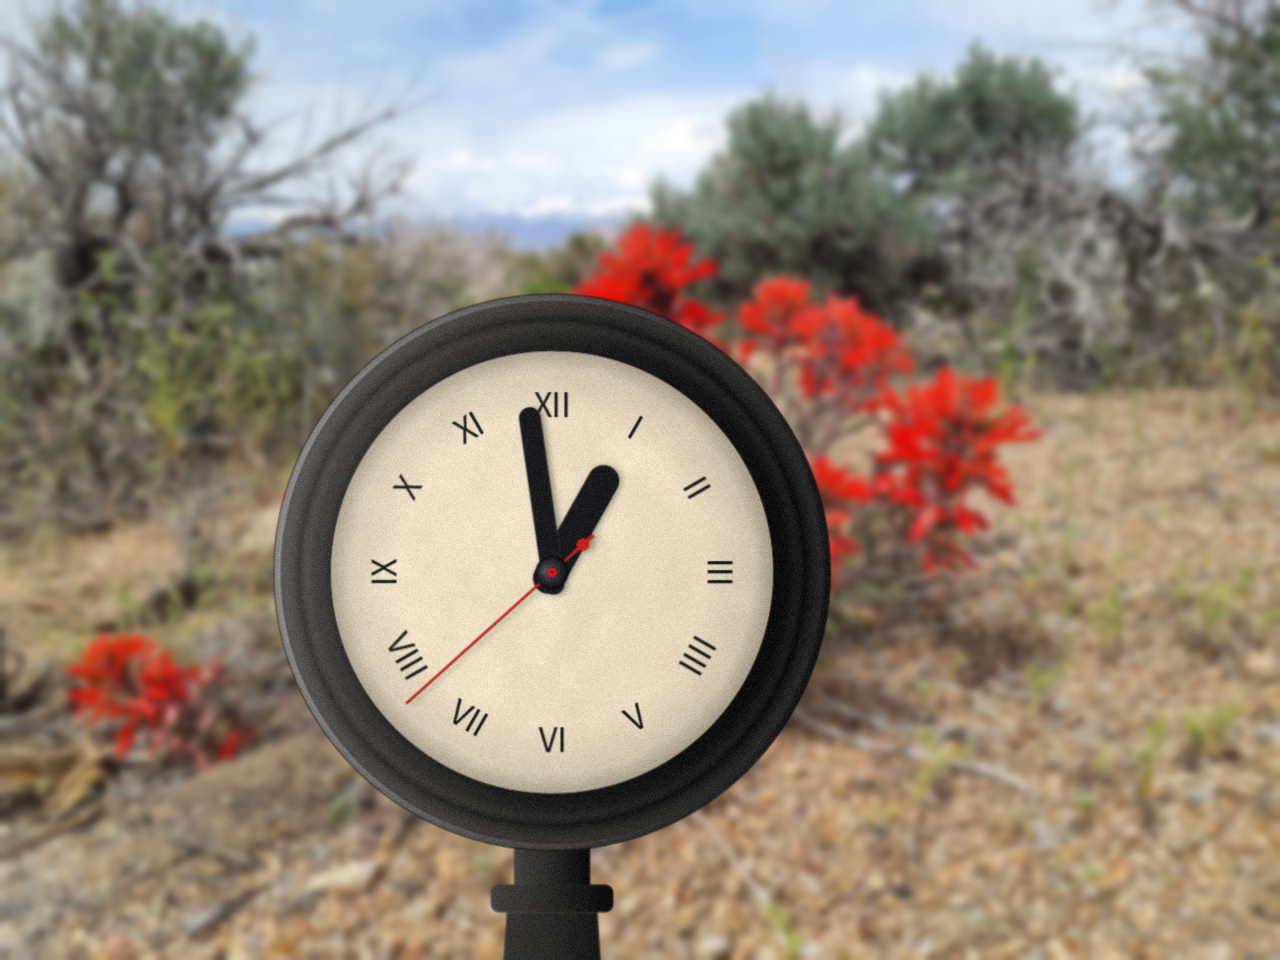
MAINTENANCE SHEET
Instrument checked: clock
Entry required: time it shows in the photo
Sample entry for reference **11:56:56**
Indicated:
**12:58:38**
